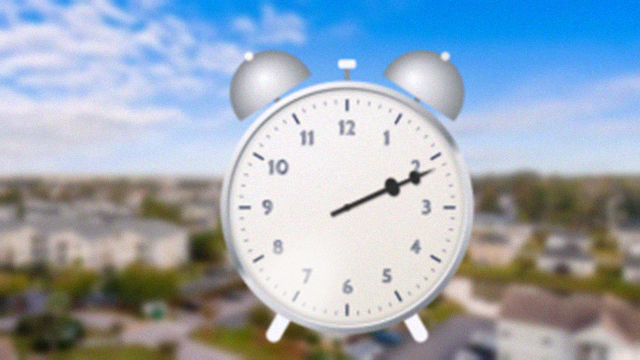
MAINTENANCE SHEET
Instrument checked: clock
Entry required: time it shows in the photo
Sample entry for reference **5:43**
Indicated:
**2:11**
